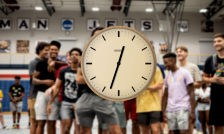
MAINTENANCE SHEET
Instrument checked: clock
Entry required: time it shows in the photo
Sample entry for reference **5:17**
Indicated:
**12:33**
